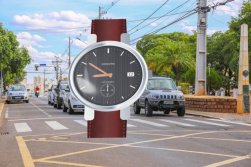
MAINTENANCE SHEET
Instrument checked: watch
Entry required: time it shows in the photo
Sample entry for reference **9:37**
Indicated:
**8:51**
